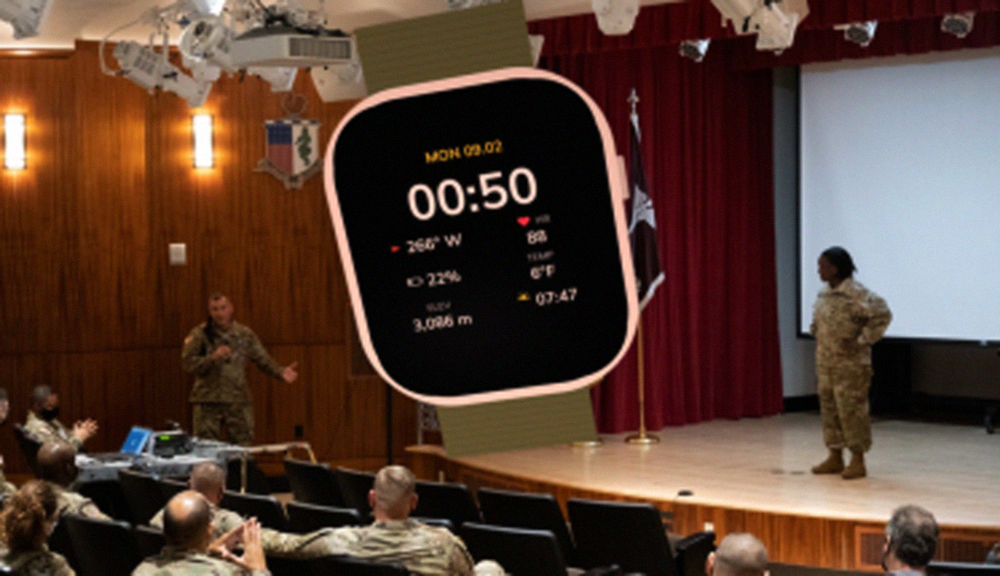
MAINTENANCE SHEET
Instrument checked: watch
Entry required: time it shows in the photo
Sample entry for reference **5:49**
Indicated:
**0:50**
